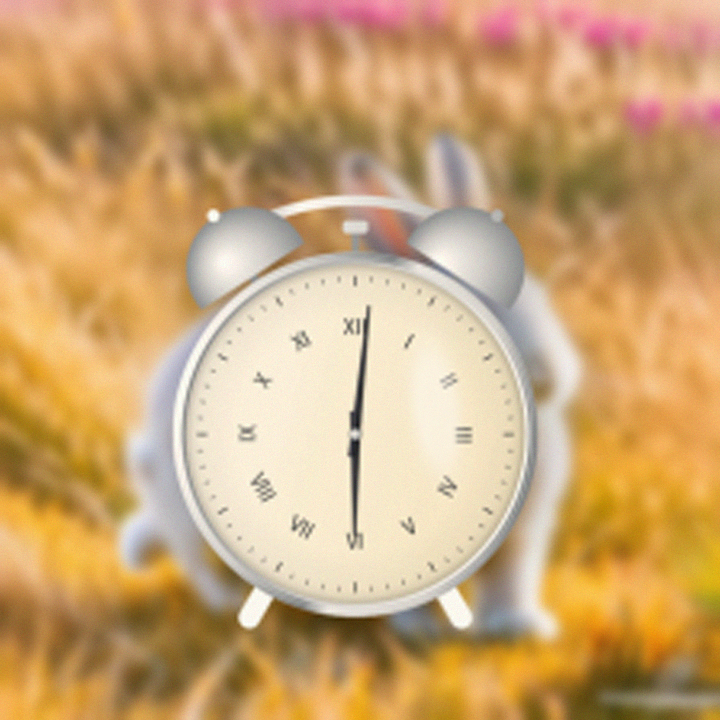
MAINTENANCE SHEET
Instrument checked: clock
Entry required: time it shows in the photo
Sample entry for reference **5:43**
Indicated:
**6:01**
